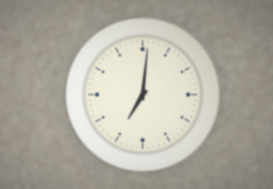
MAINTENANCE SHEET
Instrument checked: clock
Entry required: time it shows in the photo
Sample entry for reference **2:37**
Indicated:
**7:01**
